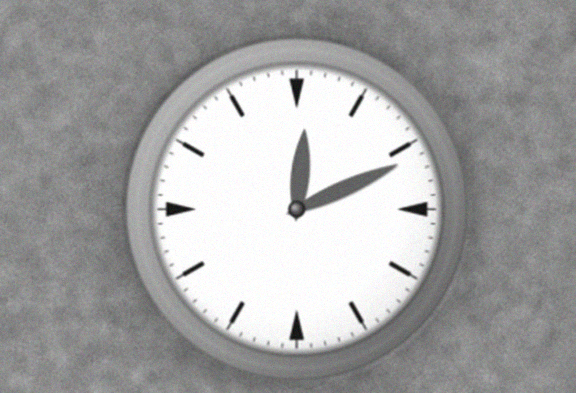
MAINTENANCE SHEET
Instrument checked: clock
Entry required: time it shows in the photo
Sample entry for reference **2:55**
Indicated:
**12:11**
